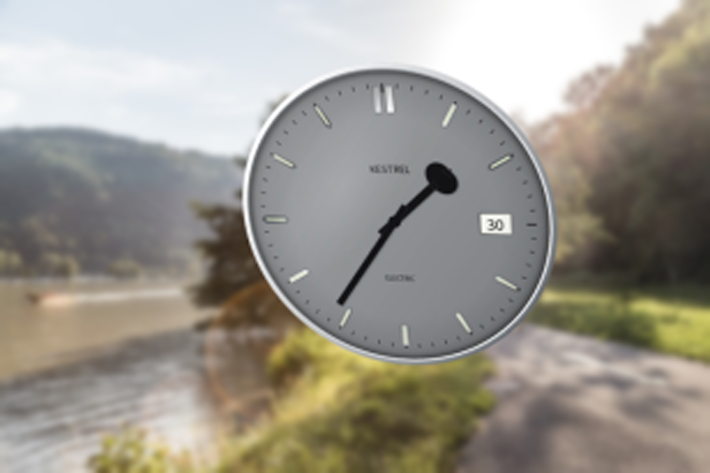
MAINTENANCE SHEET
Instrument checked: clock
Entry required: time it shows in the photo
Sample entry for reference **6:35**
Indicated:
**1:36**
